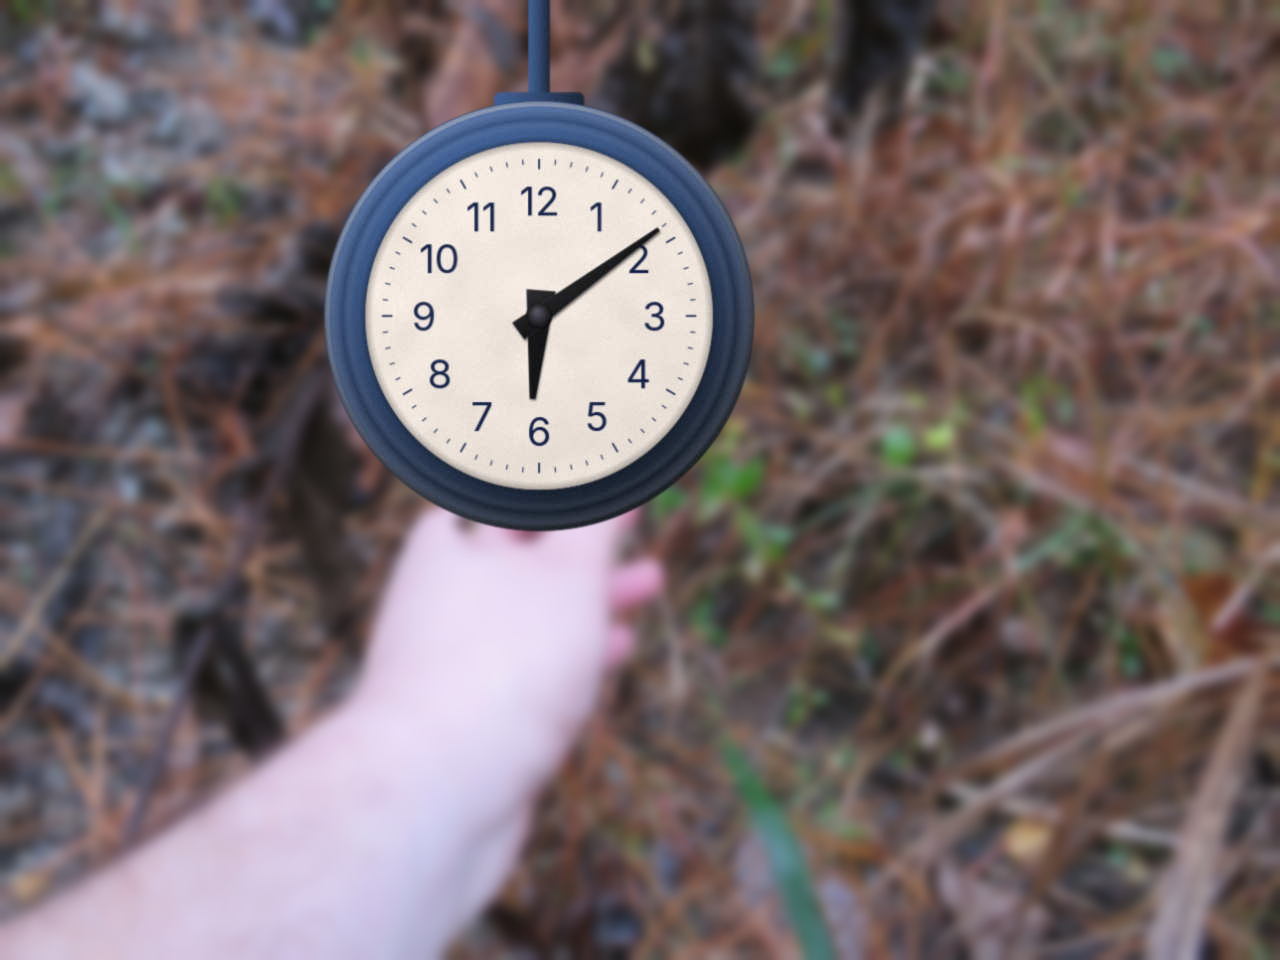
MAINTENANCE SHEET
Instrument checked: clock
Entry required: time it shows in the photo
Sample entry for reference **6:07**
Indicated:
**6:09**
